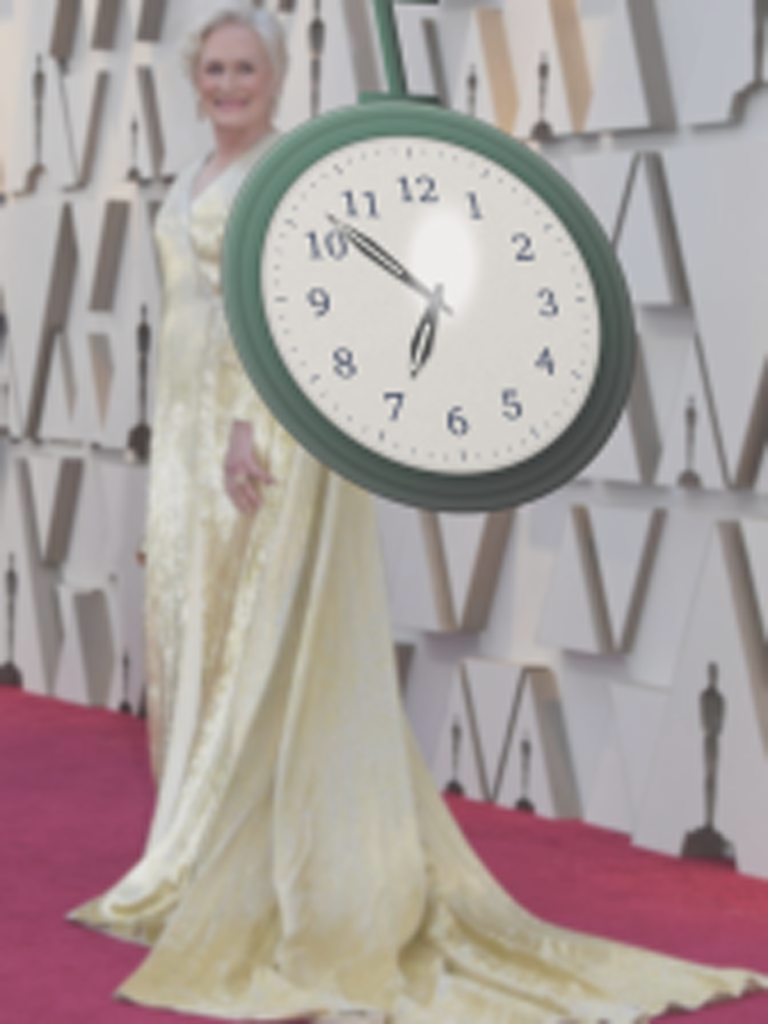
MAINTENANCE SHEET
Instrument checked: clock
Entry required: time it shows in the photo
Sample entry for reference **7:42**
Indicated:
**6:52**
